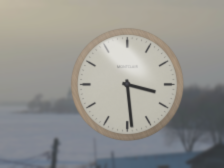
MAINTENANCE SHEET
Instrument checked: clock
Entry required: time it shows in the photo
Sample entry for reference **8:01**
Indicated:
**3:29**
